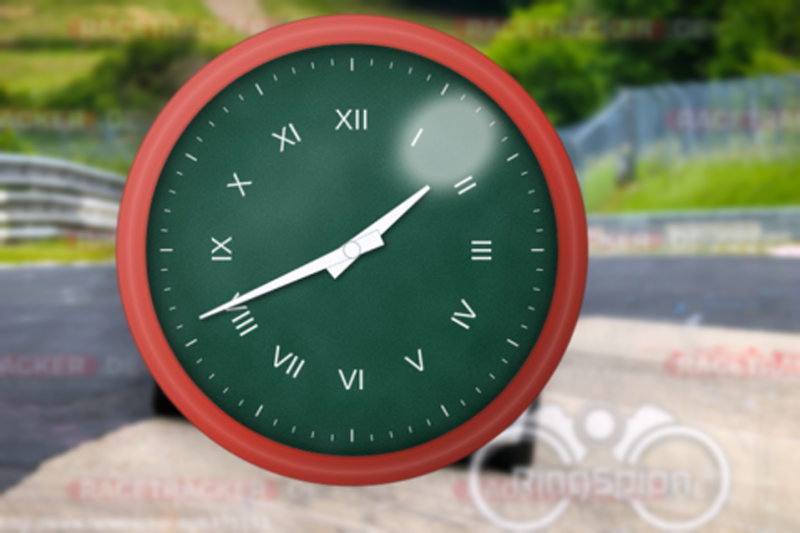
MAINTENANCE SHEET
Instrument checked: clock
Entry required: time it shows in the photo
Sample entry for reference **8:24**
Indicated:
**1:41**
